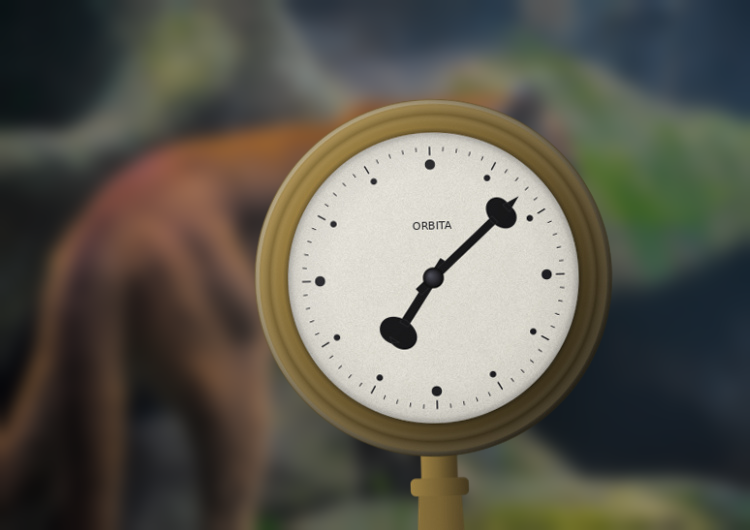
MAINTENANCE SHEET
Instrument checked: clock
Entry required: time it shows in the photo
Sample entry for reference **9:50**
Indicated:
**7:08**
